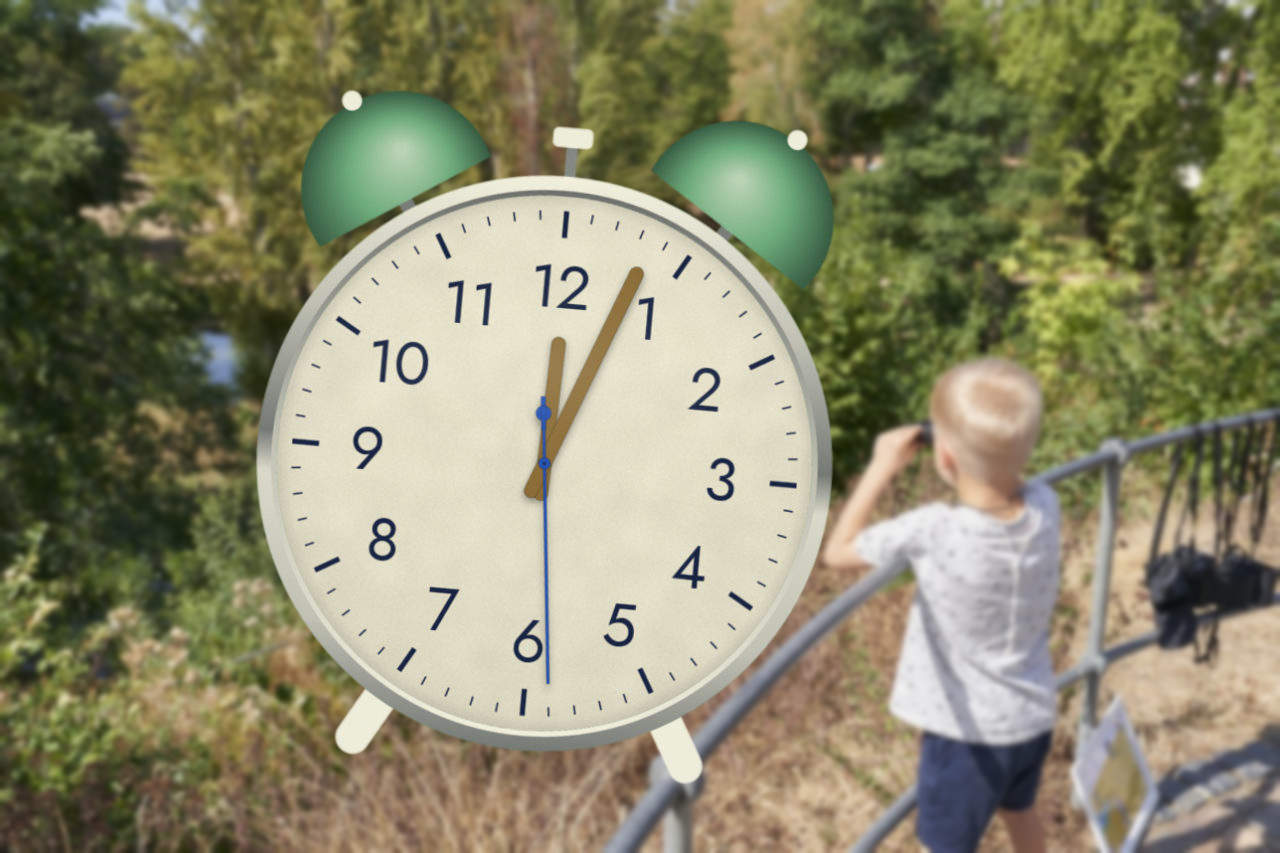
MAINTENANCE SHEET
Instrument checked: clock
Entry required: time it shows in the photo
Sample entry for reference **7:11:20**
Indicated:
**12:03:29**
